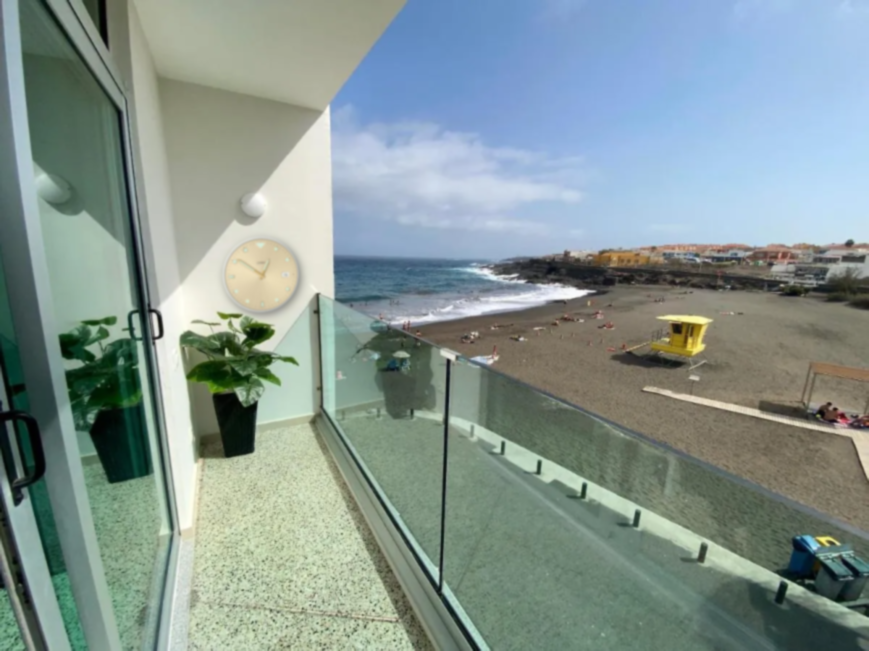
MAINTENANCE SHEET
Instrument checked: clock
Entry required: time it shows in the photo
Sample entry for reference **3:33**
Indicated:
**12:51**
